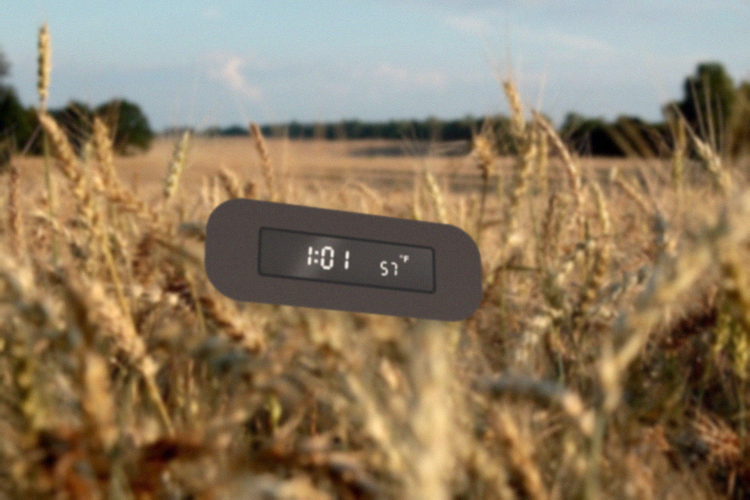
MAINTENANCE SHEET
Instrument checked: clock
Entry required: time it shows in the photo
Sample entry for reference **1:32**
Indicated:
**1:01**
